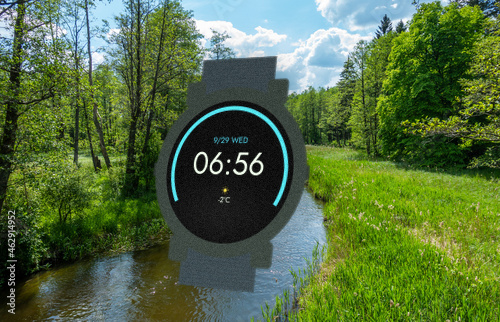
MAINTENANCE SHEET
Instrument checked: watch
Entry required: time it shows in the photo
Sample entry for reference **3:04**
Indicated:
**6:56**
